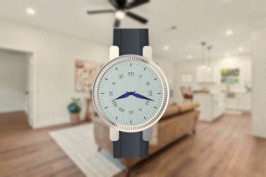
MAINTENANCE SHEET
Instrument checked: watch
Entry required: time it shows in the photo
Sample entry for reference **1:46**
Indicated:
**8:18**
